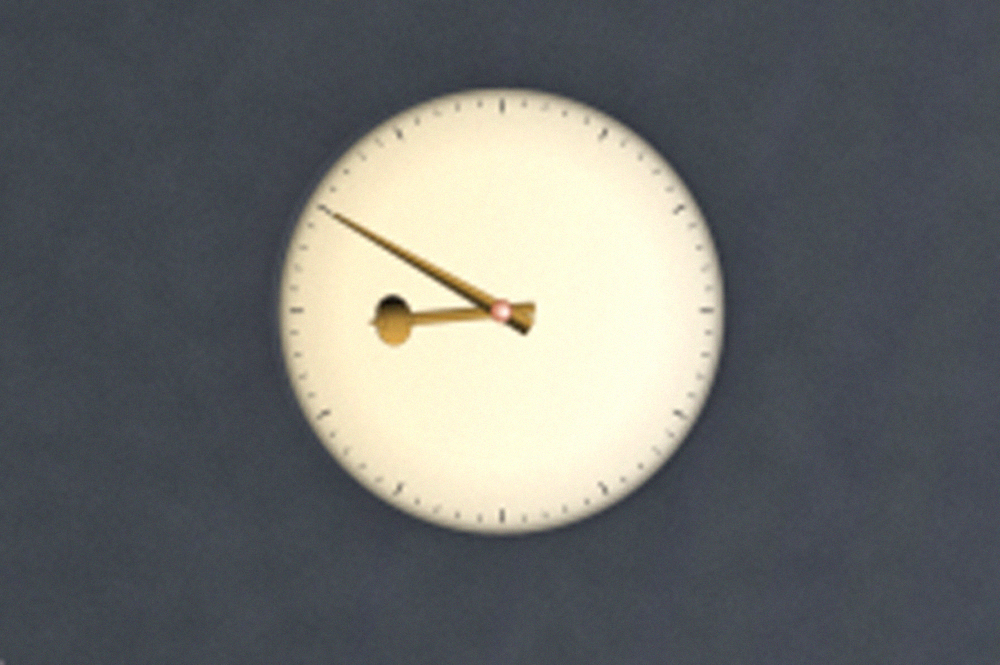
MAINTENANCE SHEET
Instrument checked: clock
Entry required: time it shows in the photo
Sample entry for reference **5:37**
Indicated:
**8:50**
